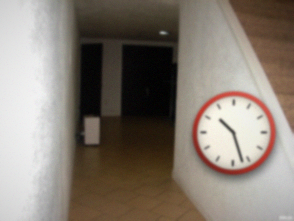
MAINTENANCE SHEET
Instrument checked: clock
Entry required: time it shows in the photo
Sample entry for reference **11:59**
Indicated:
**10:27**
